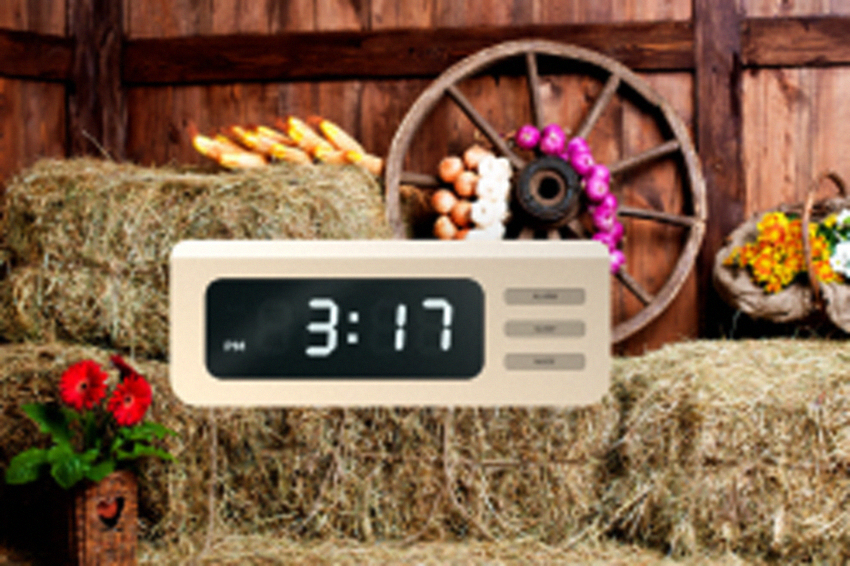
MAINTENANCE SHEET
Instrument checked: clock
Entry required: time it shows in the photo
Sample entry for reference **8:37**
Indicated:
**3:17**
